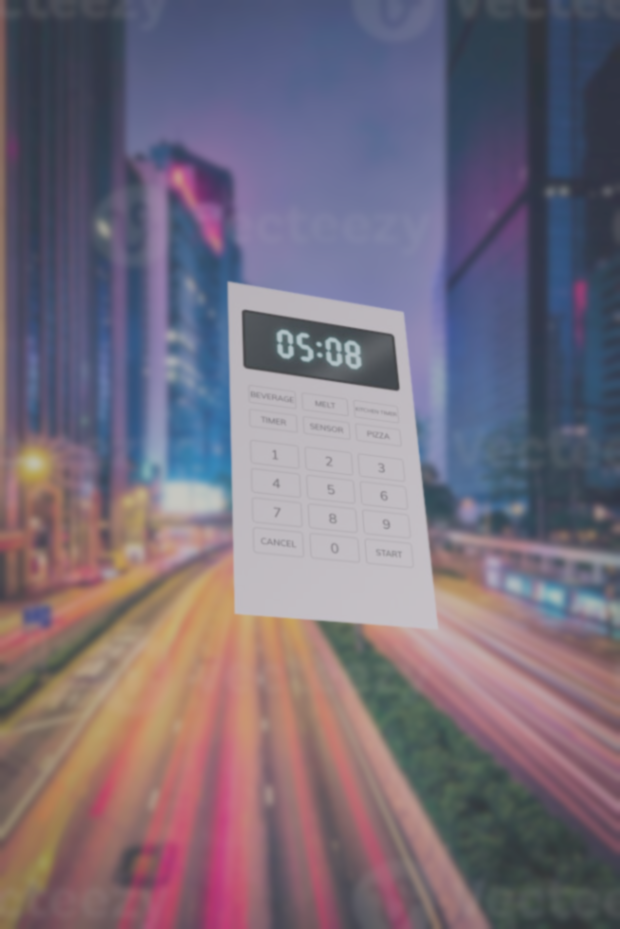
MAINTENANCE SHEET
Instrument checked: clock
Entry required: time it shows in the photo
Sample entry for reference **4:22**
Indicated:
**5:08**
